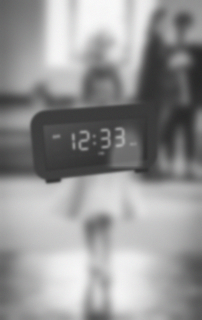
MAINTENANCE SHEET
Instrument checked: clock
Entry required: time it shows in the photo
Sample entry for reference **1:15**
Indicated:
**12:33**
